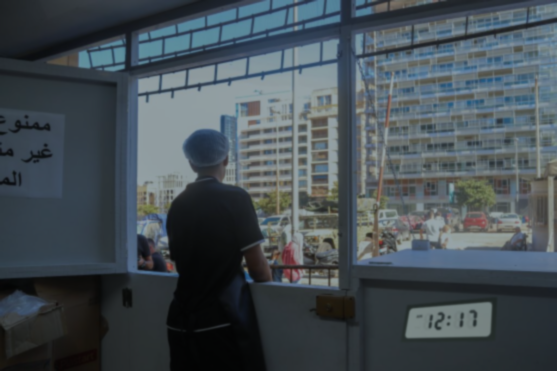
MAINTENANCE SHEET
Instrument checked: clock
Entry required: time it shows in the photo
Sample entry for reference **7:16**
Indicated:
**12:17**
